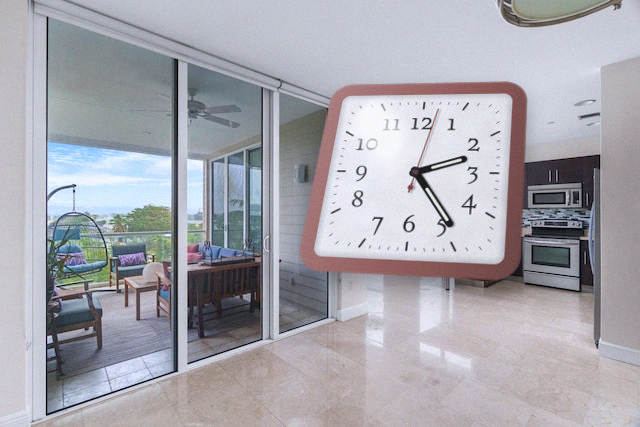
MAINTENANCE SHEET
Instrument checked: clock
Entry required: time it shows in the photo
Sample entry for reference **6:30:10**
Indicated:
**2:24:02**
